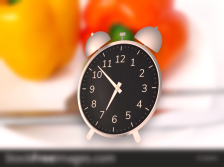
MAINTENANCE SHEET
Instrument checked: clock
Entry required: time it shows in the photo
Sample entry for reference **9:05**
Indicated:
**6:52**
